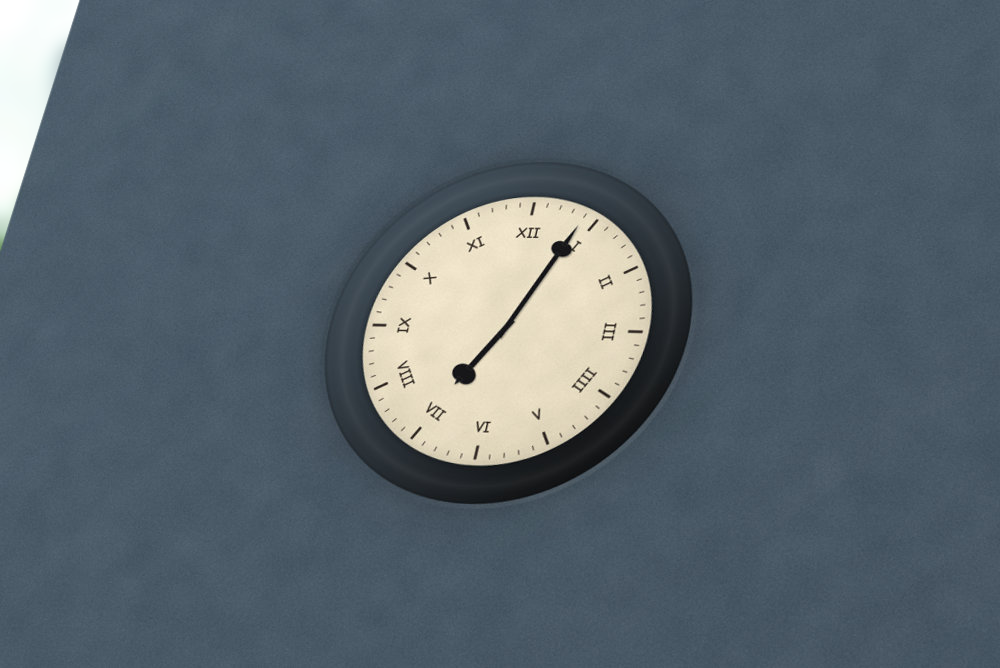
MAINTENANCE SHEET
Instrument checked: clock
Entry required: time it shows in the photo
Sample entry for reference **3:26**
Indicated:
**7:04**
